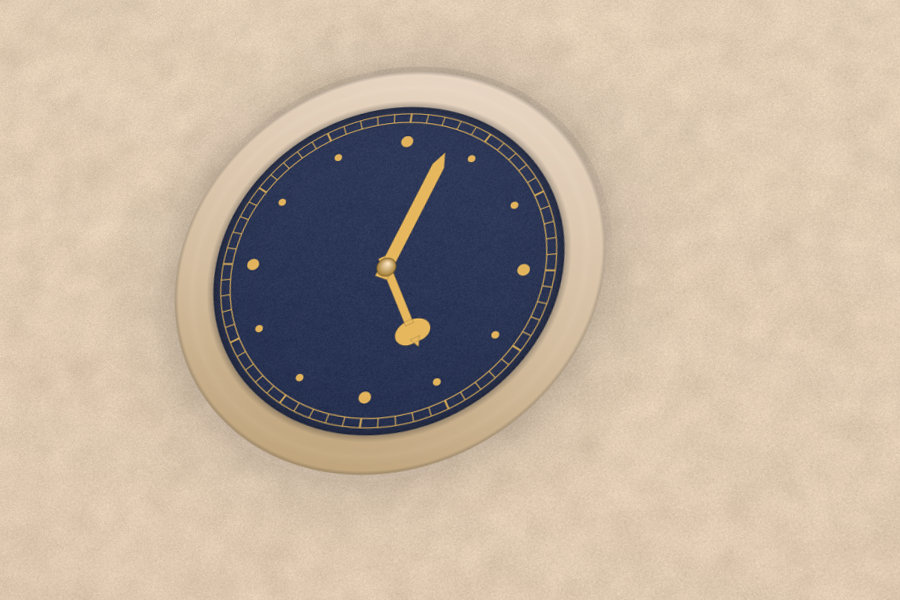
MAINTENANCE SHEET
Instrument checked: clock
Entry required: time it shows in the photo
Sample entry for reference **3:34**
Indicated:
**5:03**
